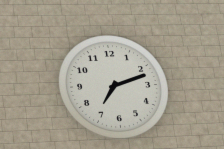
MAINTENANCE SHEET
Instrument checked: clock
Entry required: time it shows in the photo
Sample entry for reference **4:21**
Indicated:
**7:12**
